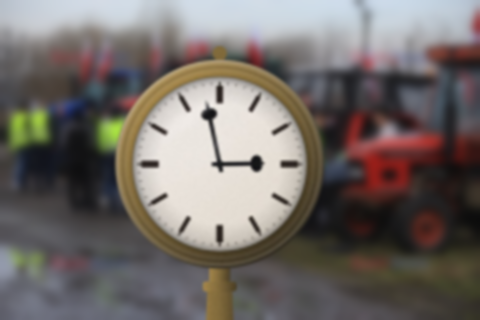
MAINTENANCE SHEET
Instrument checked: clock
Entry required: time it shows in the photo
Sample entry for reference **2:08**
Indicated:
**2:58**
